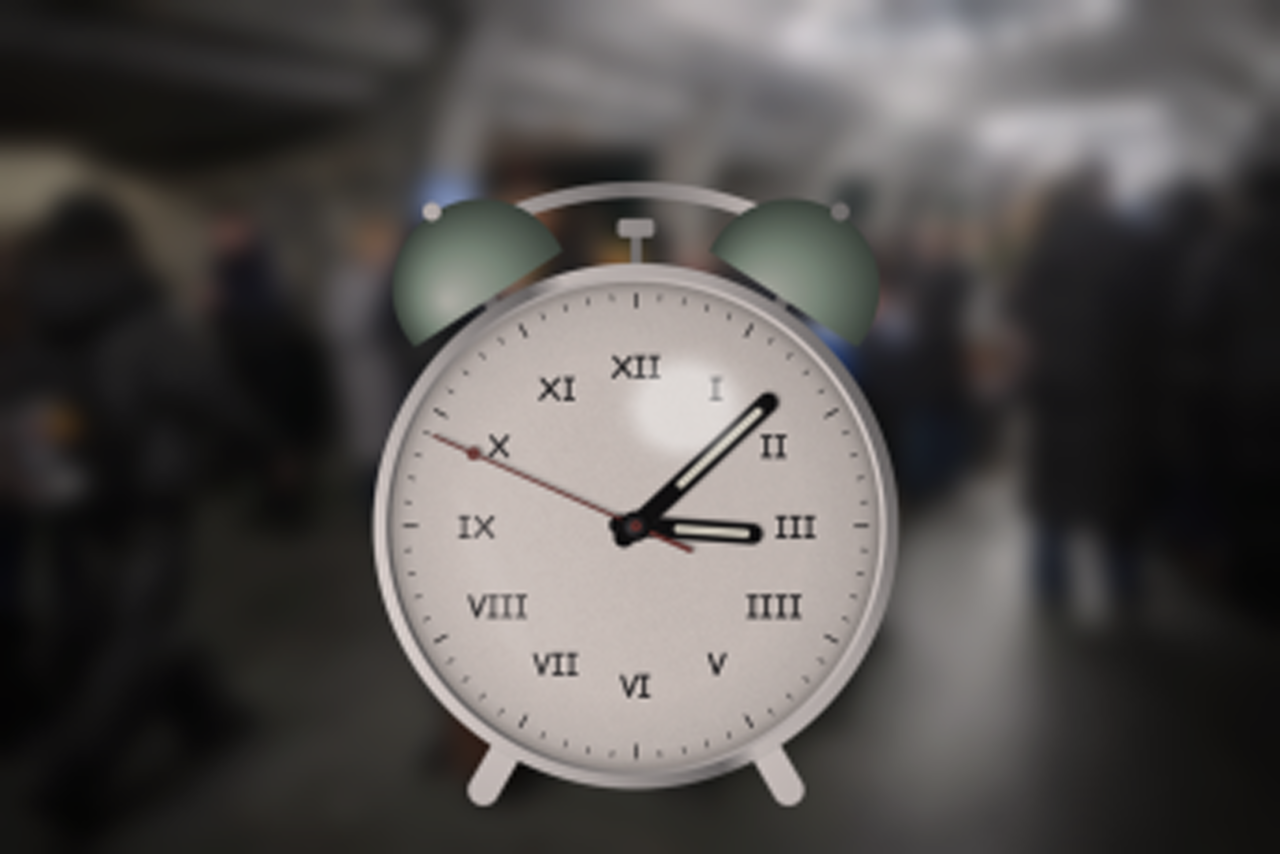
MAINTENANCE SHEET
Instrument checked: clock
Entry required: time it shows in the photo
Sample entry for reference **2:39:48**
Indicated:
**3:07:49**
